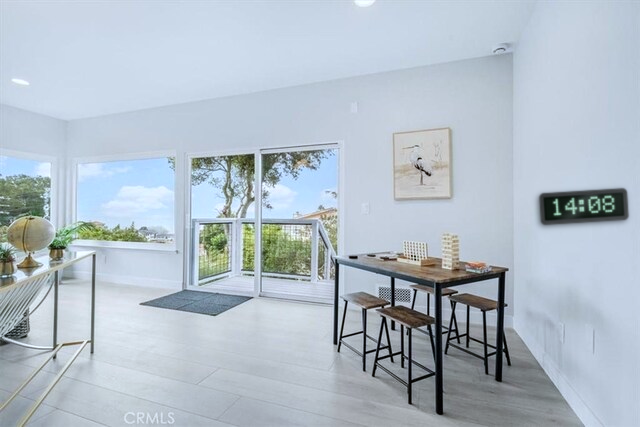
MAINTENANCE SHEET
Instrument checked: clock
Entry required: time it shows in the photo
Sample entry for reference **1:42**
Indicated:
**14:08**
